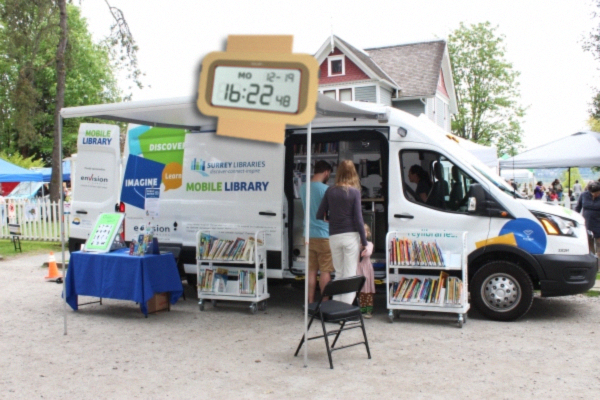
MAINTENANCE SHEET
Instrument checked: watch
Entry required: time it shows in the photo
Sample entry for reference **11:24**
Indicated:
**16:22**
